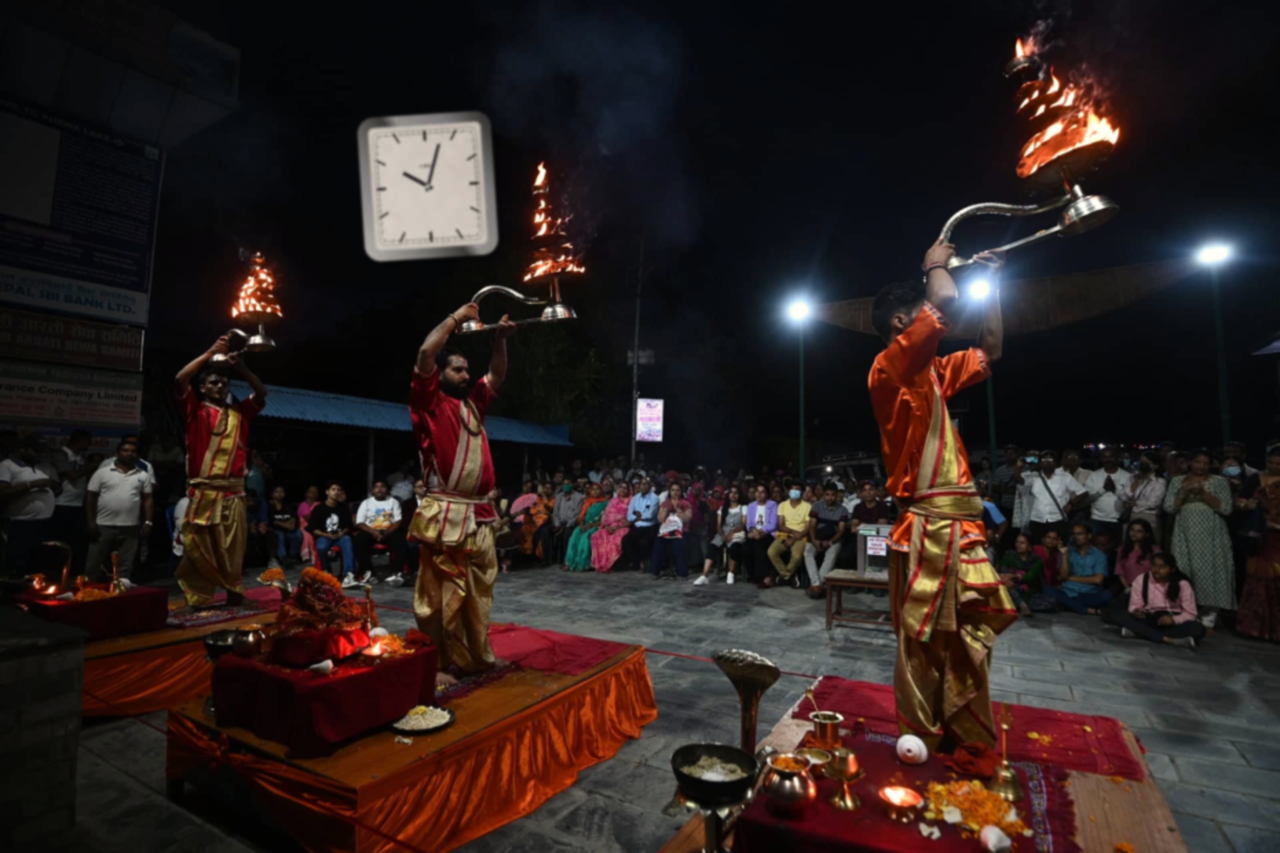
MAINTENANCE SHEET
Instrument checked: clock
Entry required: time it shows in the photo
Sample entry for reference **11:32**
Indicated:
**10:03**
